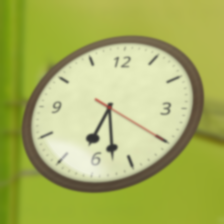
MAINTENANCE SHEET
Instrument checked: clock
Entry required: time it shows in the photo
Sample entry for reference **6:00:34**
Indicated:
**6:27:20**
